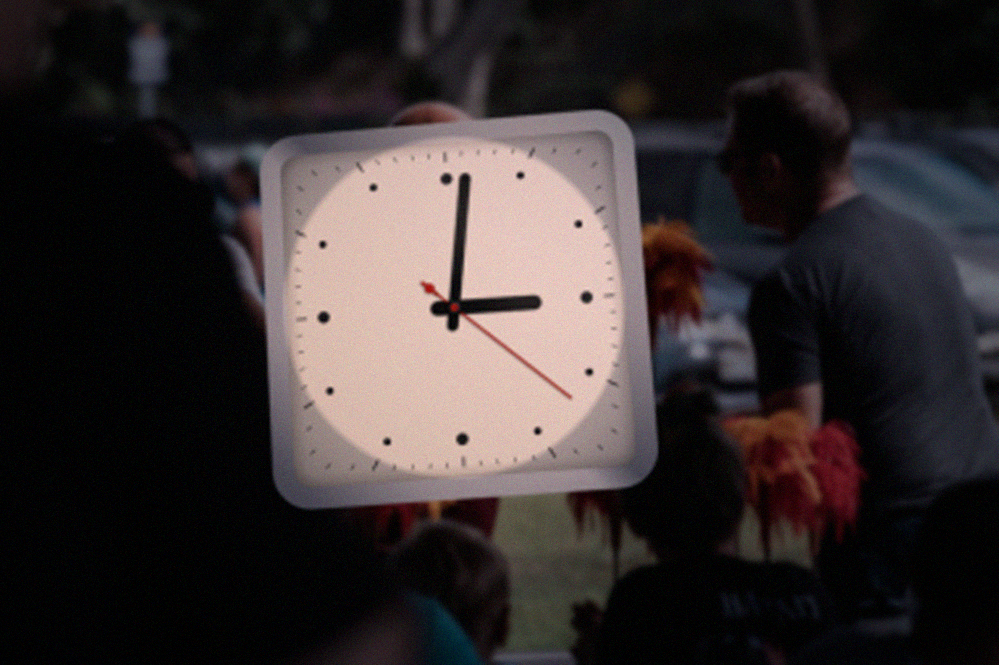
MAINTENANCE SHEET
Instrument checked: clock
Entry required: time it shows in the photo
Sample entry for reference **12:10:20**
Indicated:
**3:01:22**
